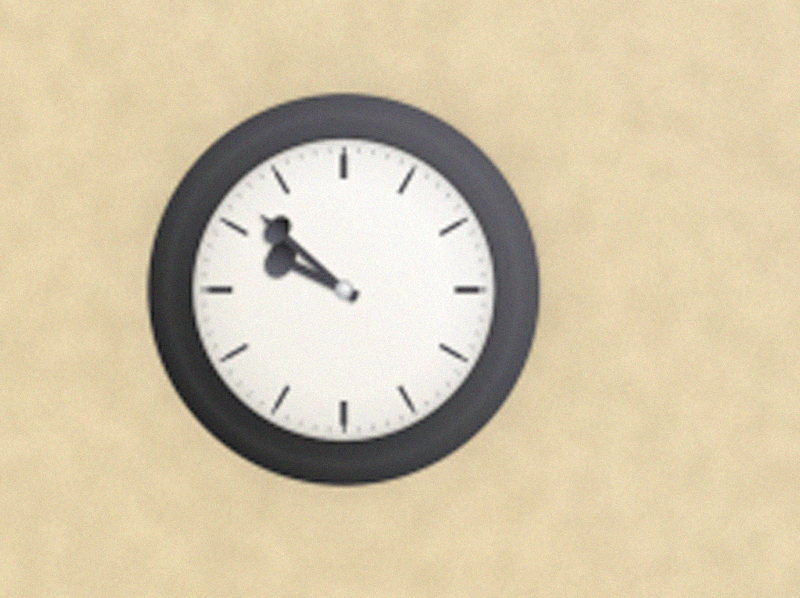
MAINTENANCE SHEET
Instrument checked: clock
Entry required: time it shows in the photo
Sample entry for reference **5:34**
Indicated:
**9:52**
